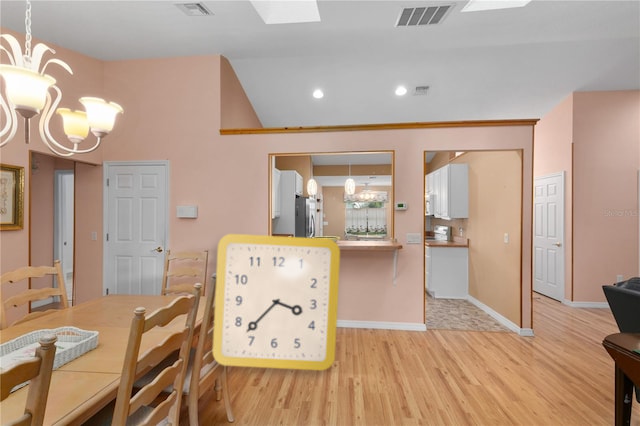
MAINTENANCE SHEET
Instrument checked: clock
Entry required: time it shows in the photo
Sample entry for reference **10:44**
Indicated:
**3:37**
